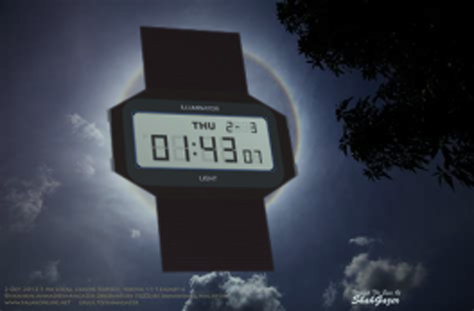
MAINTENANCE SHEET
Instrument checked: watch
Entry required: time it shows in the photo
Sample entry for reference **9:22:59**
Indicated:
**1:43:07**
